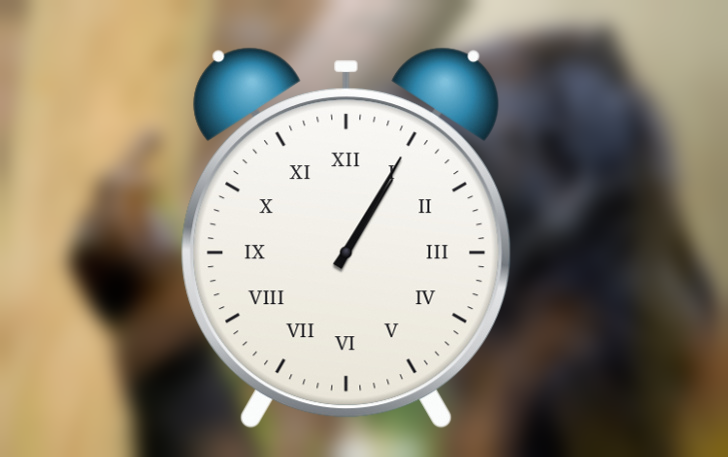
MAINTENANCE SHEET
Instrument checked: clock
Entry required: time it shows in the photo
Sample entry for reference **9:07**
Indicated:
**1:05**
